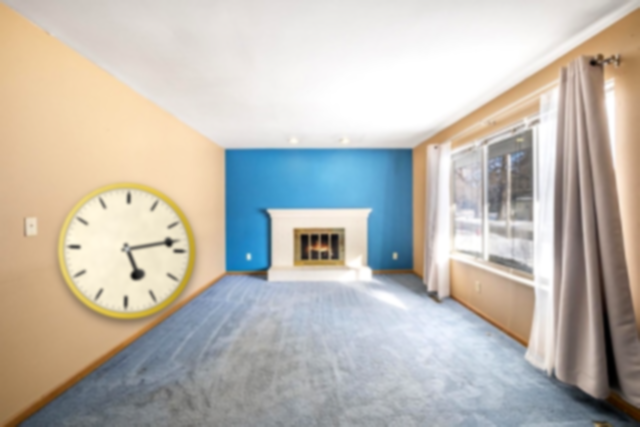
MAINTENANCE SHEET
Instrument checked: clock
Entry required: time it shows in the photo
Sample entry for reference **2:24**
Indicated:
**5:13**
